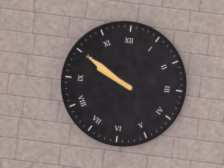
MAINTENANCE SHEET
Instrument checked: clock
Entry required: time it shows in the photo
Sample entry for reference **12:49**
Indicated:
**9:50**
